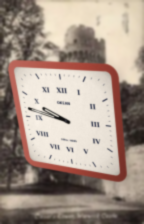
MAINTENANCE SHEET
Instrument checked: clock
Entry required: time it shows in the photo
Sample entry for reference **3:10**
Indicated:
**9:47**
